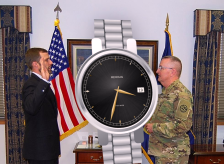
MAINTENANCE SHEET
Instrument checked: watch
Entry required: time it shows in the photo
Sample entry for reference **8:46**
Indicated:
**3:33**
